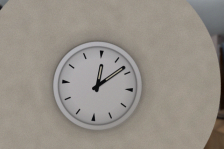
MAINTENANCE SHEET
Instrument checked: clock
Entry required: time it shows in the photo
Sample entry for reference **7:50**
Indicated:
**12:08**
